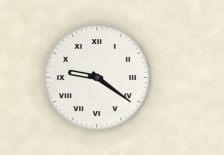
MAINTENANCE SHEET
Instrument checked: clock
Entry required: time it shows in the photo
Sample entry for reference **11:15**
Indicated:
**9:21**
